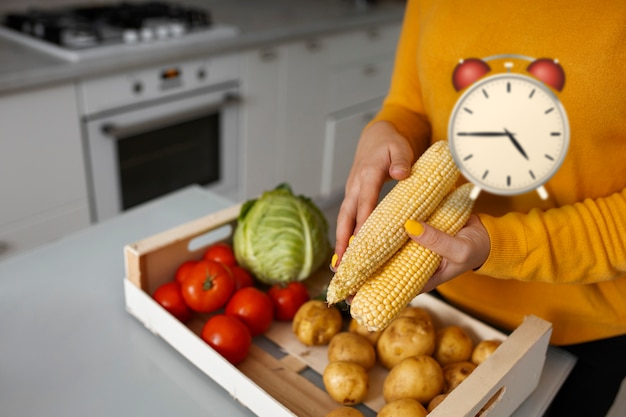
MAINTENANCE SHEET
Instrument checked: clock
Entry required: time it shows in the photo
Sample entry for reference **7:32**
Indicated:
**4:45**
